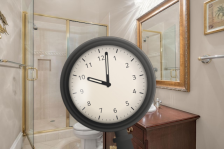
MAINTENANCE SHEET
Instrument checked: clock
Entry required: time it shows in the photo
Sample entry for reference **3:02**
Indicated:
**10:02**
